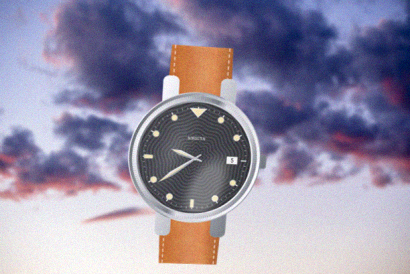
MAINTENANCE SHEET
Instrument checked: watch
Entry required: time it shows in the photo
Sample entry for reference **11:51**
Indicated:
**9:39**
